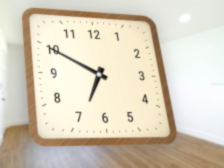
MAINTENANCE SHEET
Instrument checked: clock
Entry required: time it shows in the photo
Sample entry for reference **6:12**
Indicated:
**6:50**
